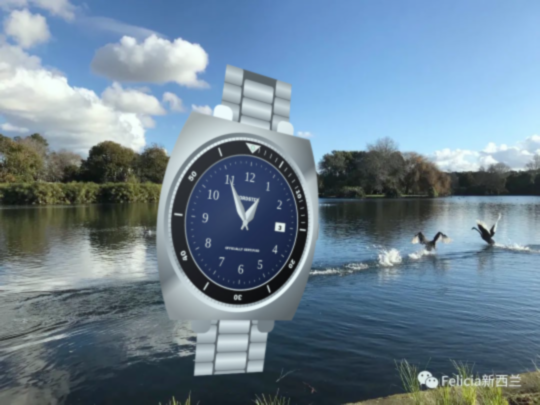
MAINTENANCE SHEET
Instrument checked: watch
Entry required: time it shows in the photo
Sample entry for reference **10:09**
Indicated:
**12:55**
